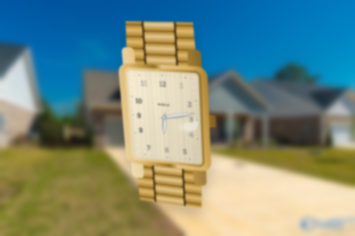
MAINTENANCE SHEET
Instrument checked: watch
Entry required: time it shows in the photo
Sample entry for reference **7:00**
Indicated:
**6:13**
